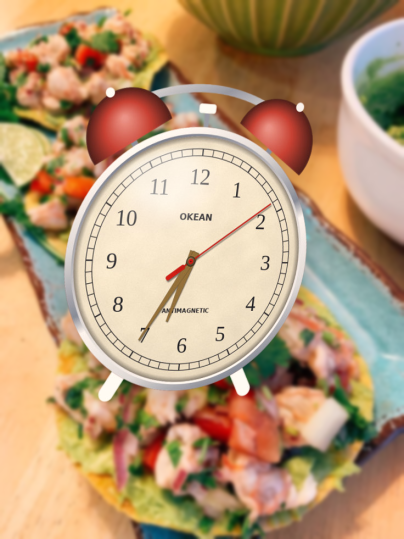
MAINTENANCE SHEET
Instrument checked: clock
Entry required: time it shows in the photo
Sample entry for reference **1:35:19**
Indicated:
**6:35:09**
